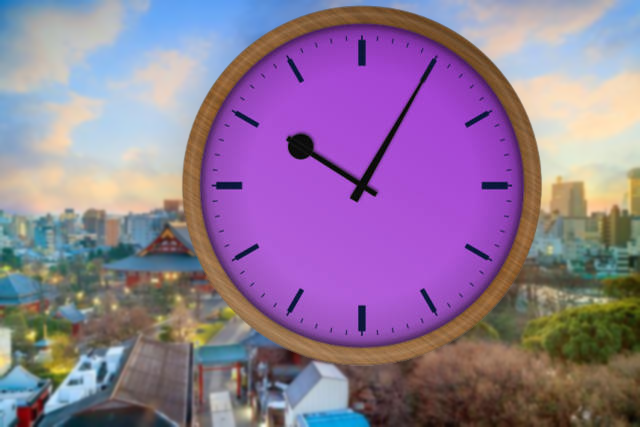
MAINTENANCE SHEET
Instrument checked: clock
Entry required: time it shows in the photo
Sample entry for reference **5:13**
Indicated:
**10:05**
